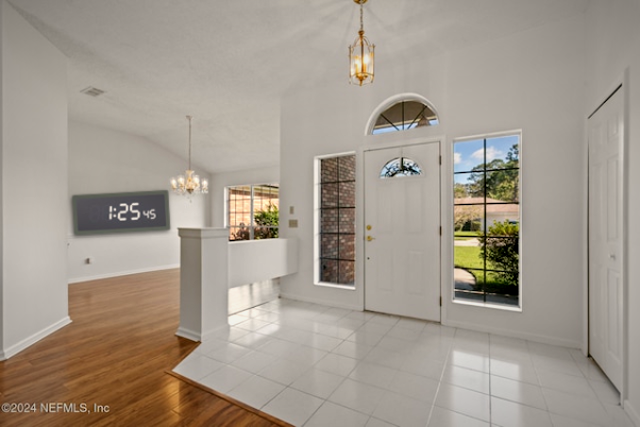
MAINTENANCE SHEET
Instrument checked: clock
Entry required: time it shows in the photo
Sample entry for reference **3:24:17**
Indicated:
**1:25:45**
